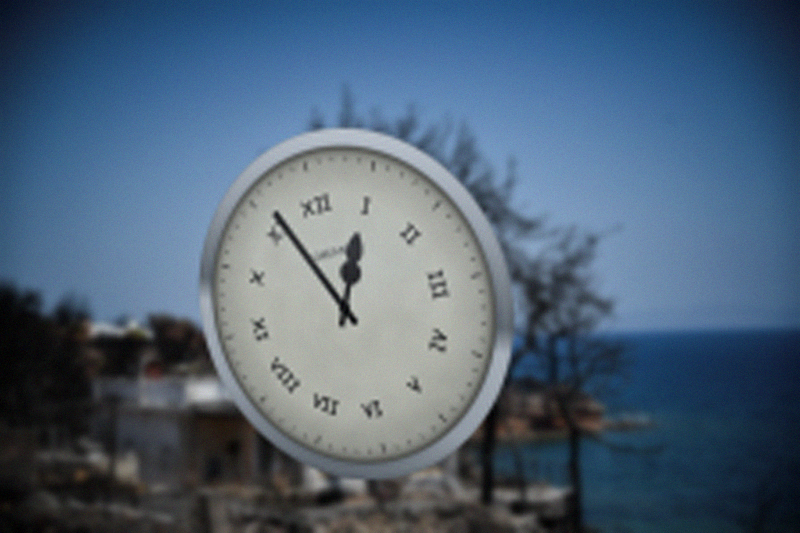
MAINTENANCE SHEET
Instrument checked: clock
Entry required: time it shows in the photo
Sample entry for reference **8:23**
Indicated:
**12:56**
